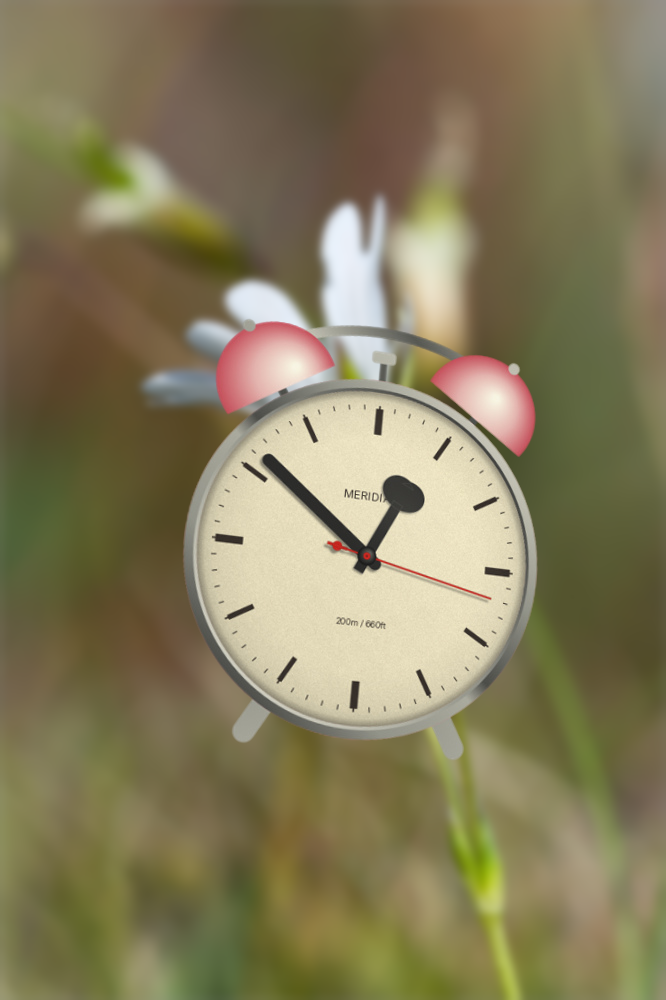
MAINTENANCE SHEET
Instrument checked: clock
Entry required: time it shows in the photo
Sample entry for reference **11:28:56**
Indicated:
**12:51:17**
